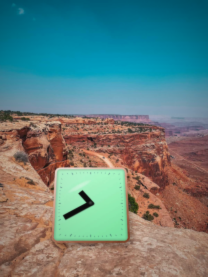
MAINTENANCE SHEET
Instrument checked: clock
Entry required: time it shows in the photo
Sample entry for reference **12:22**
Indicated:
**10:40**
